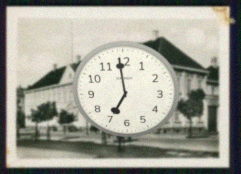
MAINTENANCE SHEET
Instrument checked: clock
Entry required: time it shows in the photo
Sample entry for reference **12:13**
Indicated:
**6:59**
